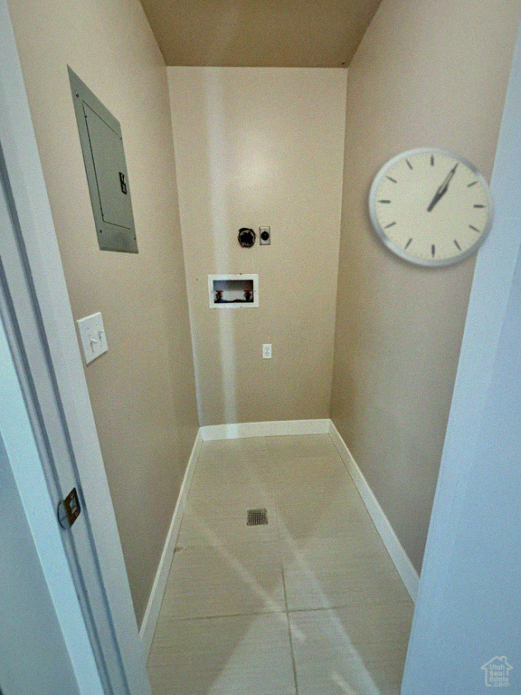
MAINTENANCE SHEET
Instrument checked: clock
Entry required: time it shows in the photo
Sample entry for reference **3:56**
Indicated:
**1:05**
